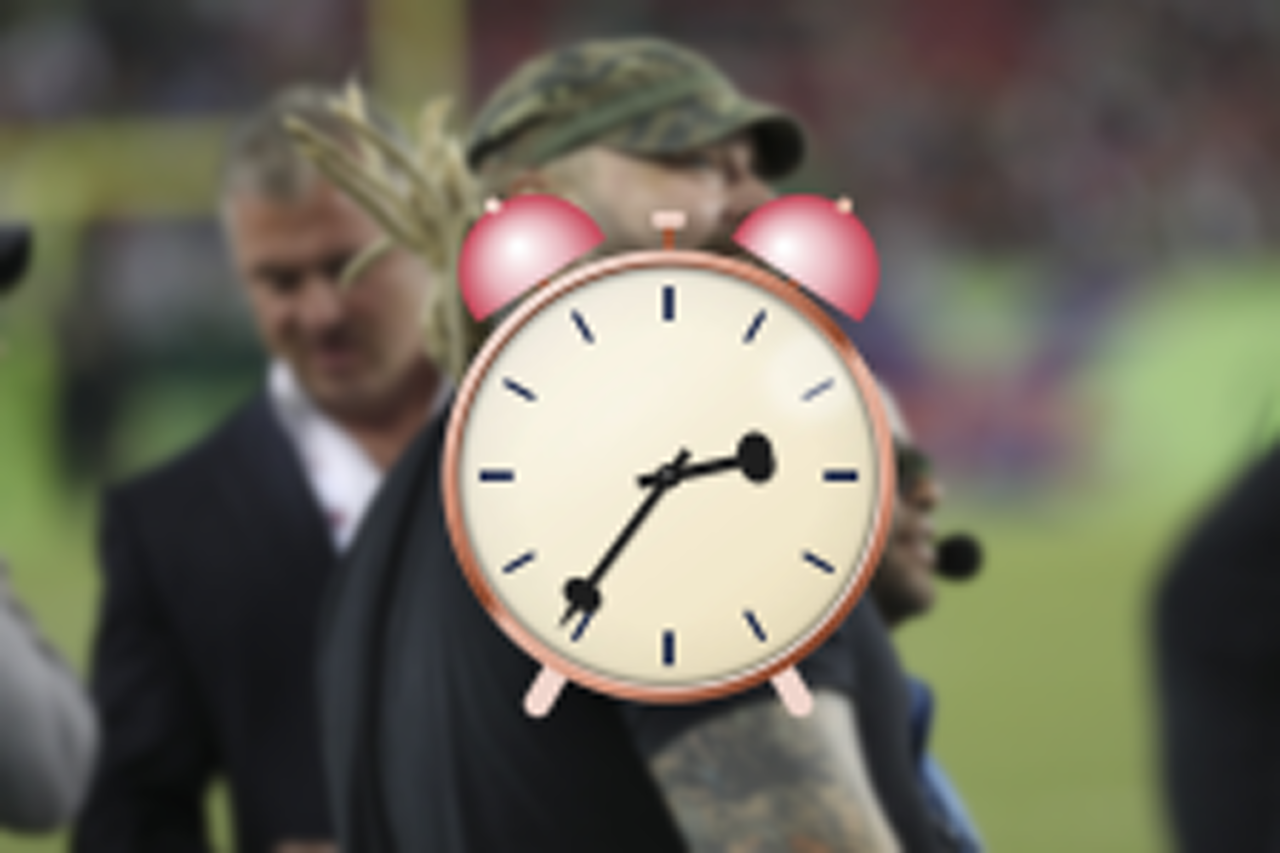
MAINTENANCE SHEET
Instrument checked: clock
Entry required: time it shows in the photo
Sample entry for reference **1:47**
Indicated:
**2:36**
